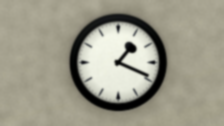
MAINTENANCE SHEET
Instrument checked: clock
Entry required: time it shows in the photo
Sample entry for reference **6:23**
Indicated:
**1:19**
